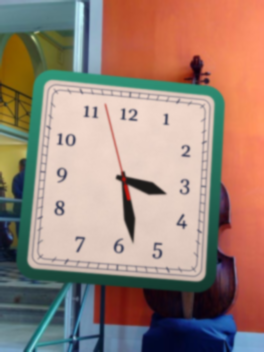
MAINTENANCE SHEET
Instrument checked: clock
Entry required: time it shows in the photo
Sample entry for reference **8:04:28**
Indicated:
**3:27:57**
